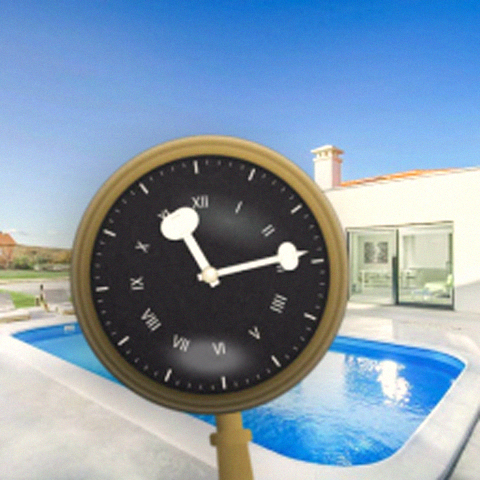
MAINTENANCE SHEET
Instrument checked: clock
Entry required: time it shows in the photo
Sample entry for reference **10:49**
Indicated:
**11:14**
